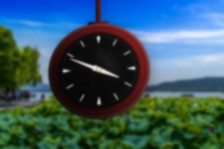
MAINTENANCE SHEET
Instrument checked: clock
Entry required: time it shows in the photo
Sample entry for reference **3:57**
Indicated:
**3:49**
